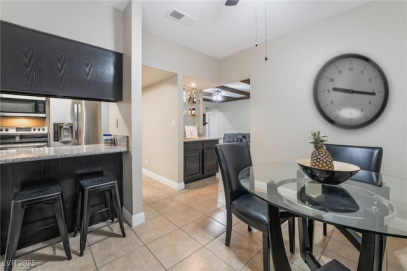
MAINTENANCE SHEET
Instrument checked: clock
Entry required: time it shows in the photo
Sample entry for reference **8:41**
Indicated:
**9:16**
